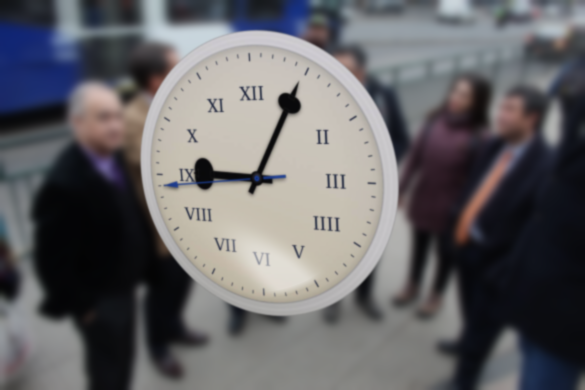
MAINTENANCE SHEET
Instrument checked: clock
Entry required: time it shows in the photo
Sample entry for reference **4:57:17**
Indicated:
**9:04:44**
